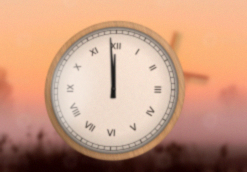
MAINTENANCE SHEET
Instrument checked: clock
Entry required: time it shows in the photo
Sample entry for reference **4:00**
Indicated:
**11:59**
